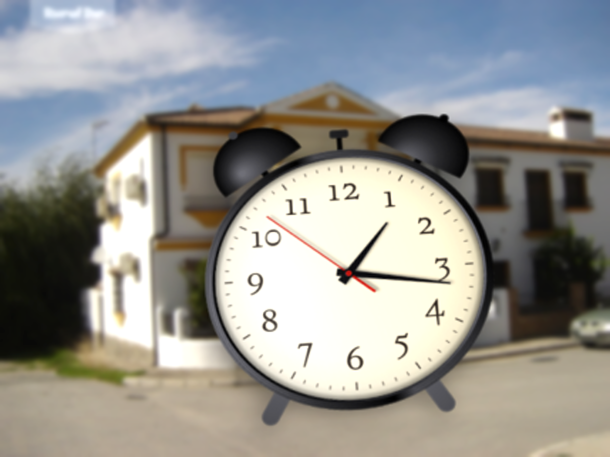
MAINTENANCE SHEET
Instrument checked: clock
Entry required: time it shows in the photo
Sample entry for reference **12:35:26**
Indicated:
**1:16:52**
